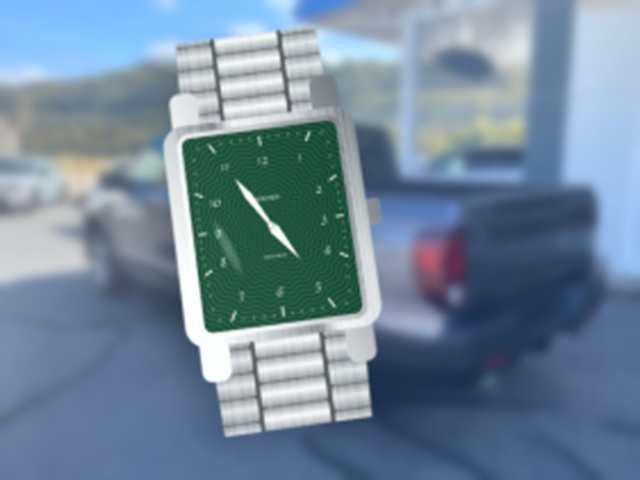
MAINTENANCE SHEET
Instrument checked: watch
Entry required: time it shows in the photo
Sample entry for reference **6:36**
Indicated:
**4:55**
